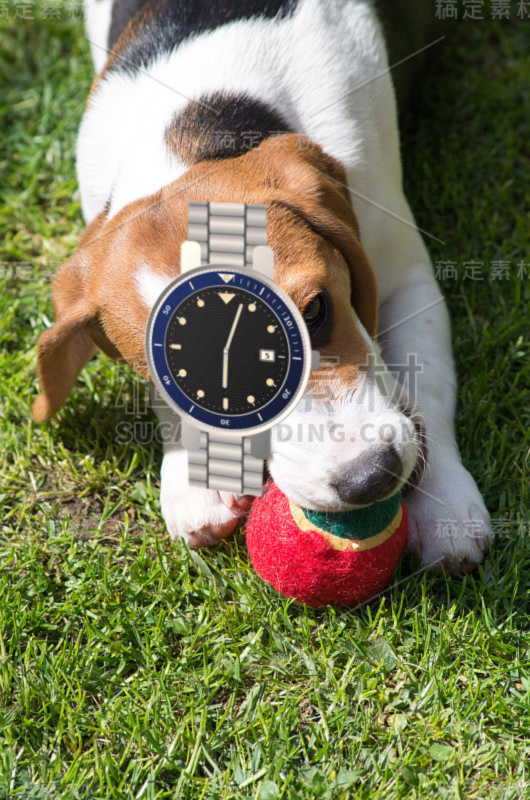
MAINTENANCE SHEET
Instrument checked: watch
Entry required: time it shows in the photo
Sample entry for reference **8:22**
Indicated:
**6:03**
